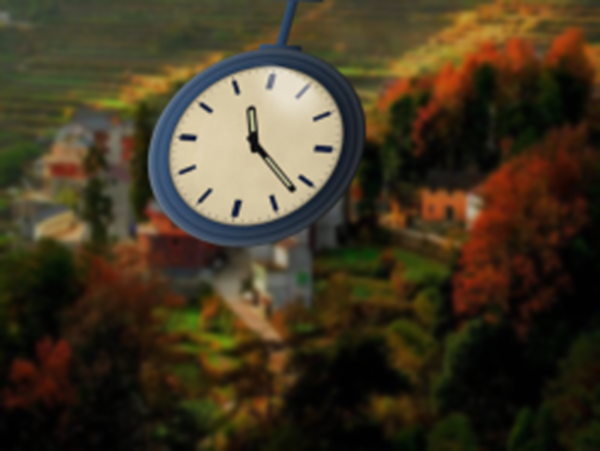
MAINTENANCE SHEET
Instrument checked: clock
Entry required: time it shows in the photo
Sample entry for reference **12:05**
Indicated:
**11:22**
